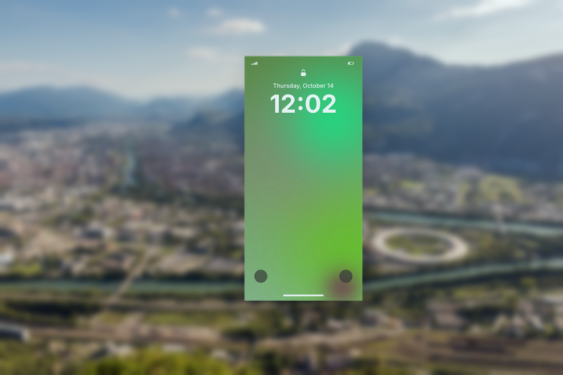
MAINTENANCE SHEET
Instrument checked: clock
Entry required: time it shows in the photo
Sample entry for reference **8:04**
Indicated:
**12:02**
